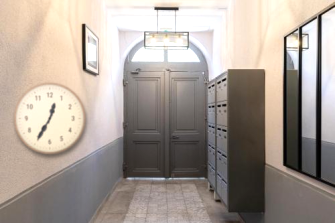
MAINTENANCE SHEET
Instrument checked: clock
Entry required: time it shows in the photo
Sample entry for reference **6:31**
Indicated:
**12:35**
